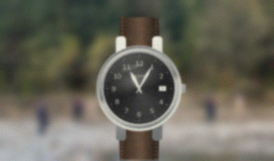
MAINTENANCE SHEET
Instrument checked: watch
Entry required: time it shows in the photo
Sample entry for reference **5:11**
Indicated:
**11:05**
